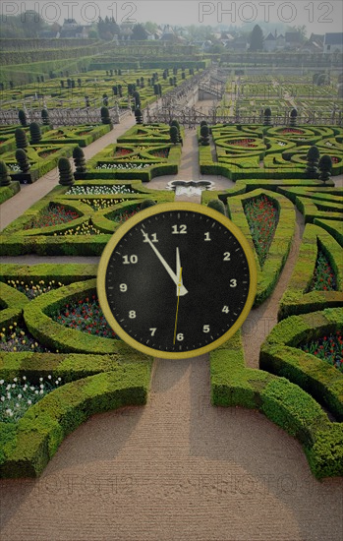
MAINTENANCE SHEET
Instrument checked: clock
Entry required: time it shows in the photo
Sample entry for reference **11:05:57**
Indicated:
**11:54:31**
